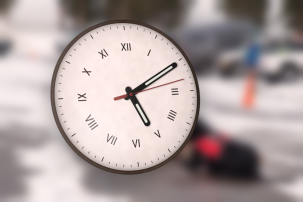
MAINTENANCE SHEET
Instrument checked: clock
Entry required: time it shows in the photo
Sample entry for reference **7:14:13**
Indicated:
**5:10:13**
